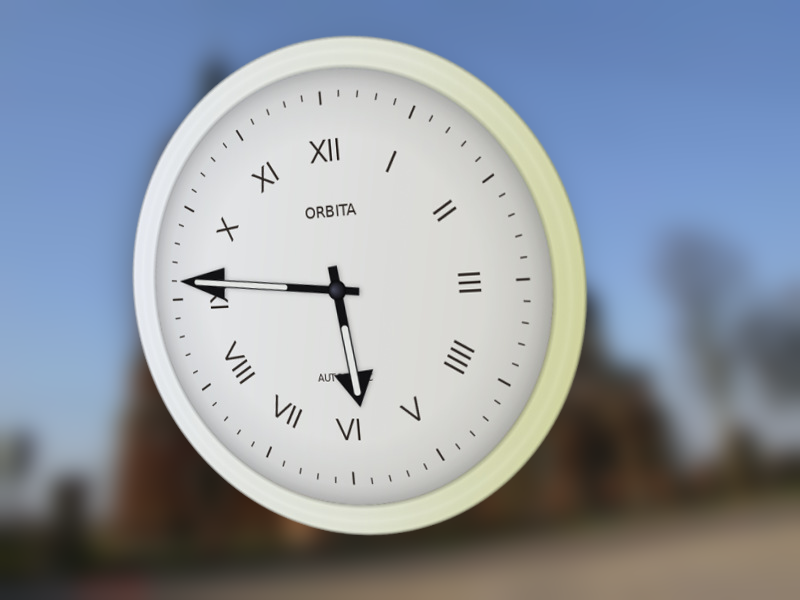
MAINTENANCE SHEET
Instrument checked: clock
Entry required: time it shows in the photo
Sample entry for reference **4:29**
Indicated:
**5:46**
